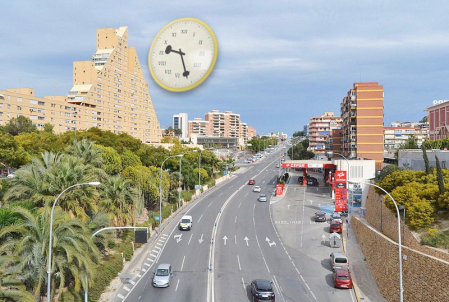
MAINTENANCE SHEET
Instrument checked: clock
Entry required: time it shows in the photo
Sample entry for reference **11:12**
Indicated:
**9:26**
